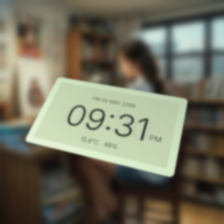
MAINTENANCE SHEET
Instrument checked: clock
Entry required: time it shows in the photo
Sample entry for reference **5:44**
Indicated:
**9:31**
